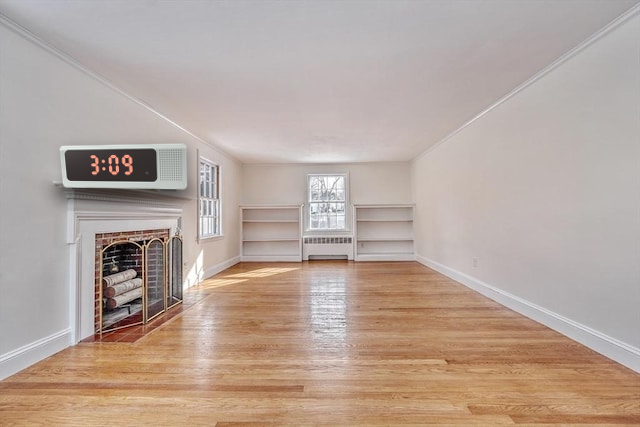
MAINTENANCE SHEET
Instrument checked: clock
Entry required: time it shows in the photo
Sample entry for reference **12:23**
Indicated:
**3:09**
